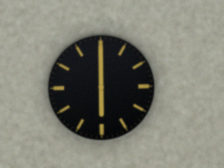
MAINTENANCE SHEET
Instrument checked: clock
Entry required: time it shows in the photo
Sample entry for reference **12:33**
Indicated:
**6:00**
